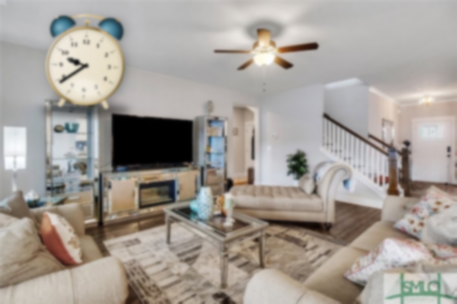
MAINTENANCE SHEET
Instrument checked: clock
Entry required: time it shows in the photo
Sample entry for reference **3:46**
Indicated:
**9:39**
